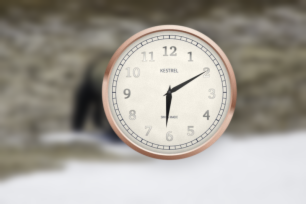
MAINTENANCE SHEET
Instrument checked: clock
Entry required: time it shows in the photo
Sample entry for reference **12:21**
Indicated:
**6:10**
